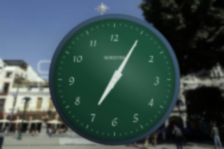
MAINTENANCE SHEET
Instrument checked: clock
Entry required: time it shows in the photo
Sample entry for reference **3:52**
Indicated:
**7:05**
